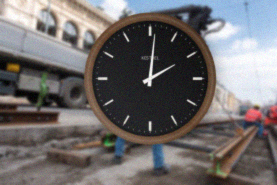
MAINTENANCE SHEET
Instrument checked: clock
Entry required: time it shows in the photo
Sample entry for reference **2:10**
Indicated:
**2:01**
